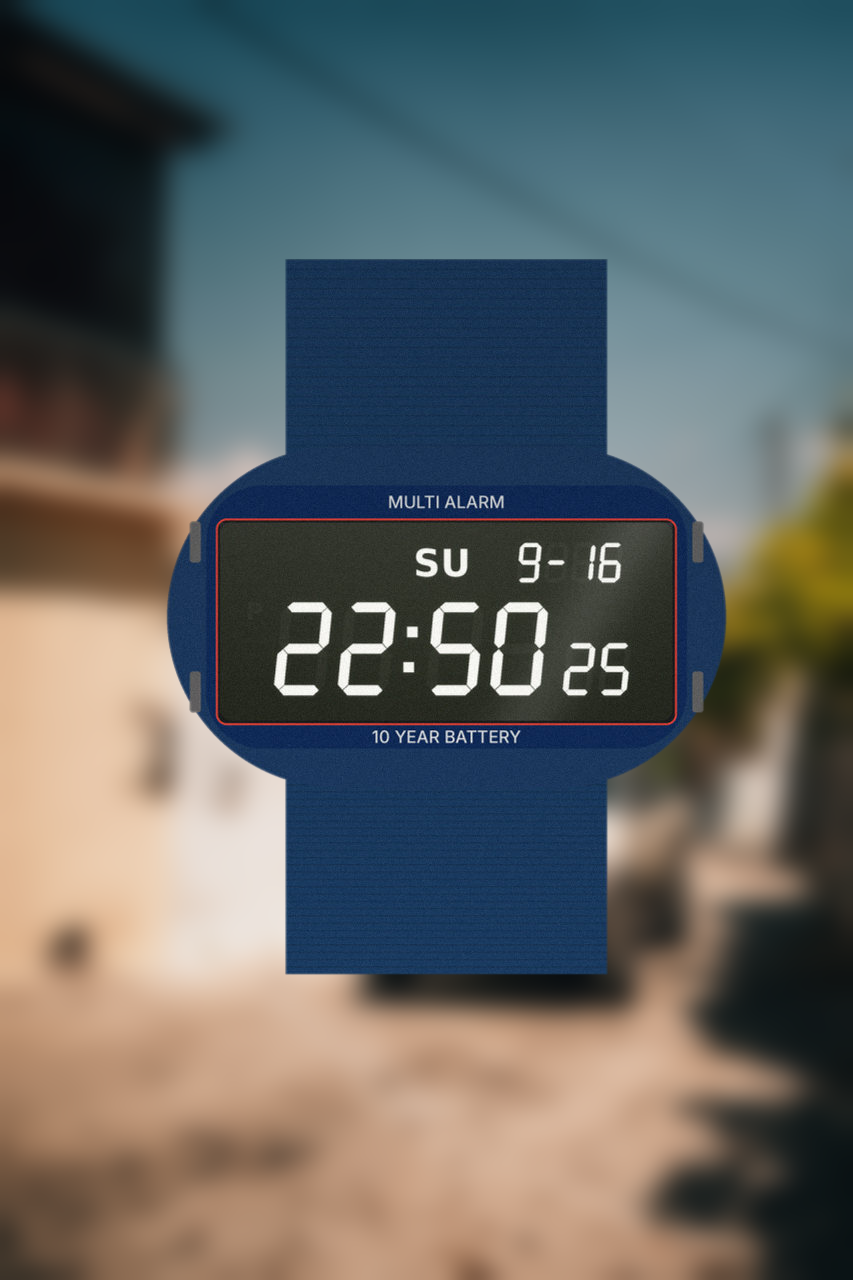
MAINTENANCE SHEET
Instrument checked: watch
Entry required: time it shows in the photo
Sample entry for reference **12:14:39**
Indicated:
**22:50:25**
